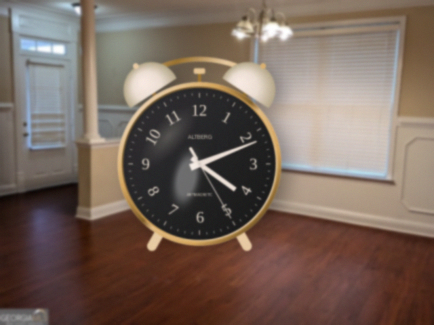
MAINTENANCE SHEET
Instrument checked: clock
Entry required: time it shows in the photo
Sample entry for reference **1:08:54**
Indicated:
**4:11:25**
